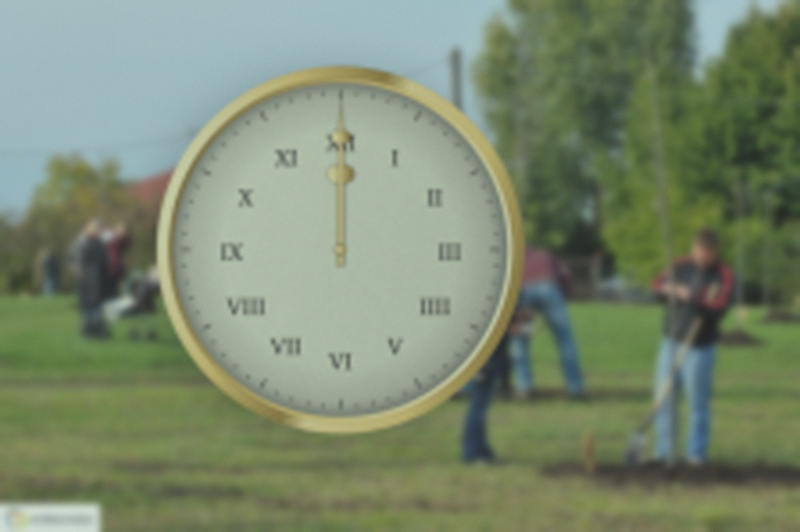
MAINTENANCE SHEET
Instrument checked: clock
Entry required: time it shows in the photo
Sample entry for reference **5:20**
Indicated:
**12:00**
